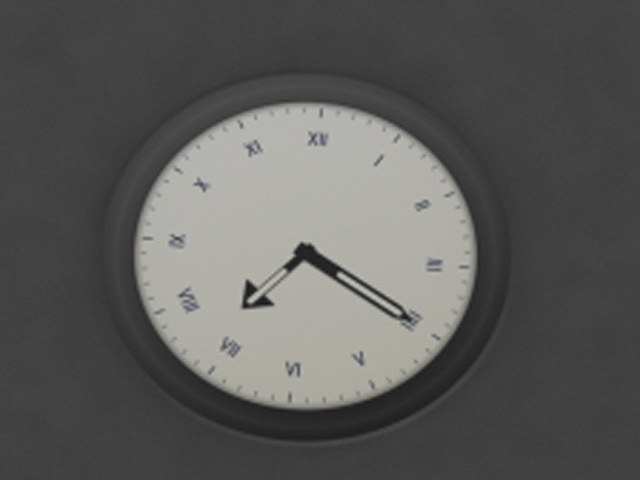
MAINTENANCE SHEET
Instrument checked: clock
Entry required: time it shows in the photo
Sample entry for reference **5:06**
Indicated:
**7:20**
